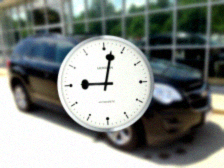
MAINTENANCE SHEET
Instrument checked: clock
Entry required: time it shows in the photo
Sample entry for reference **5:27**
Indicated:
**9:02**
